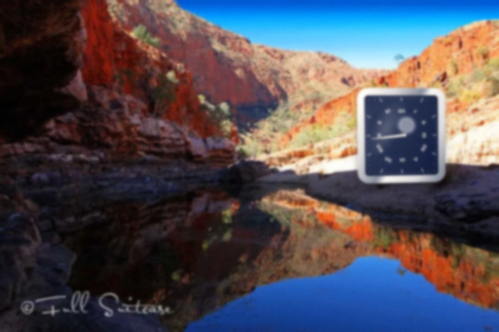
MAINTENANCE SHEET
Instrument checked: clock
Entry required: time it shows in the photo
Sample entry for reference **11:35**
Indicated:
**8:44**
